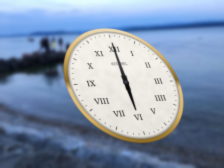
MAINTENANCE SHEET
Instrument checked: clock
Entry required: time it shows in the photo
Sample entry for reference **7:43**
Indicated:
**6:00**
